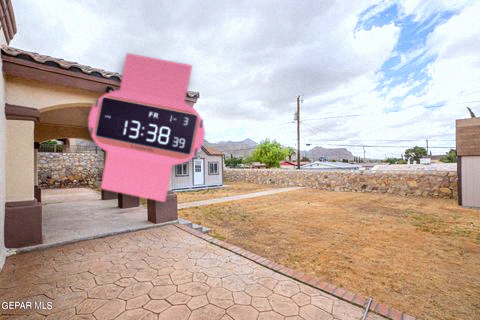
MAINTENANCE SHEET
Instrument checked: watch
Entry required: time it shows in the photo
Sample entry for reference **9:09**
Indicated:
**13:38**
